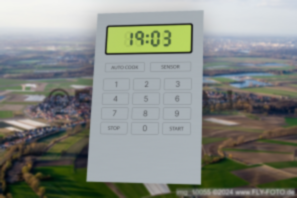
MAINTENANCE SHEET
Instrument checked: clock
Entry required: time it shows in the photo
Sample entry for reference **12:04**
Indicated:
**19:03**
